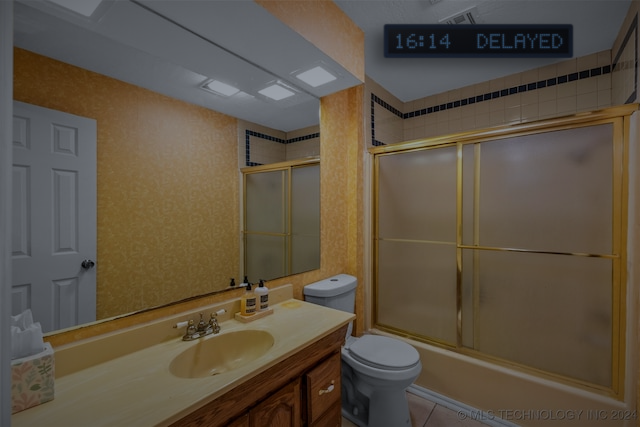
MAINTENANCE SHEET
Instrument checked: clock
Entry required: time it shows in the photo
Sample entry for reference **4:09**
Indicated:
**16:14**
